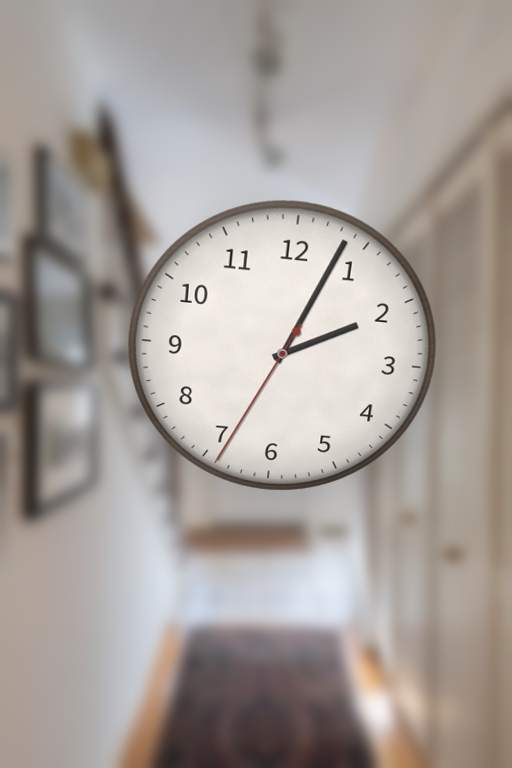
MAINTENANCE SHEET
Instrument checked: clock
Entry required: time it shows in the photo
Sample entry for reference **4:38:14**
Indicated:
**2:03:34**
